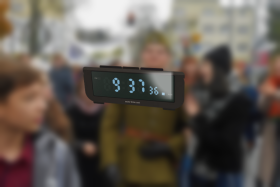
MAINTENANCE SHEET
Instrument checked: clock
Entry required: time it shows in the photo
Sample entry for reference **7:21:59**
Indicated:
**9:37:36**
